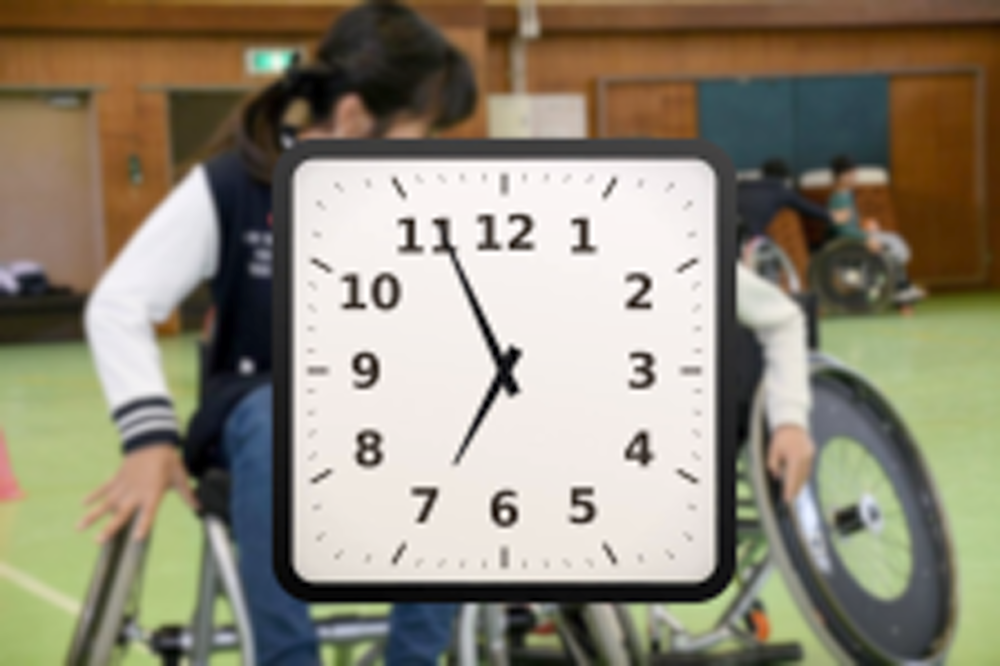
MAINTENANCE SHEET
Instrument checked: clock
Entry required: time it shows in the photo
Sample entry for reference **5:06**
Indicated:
**6:56**
